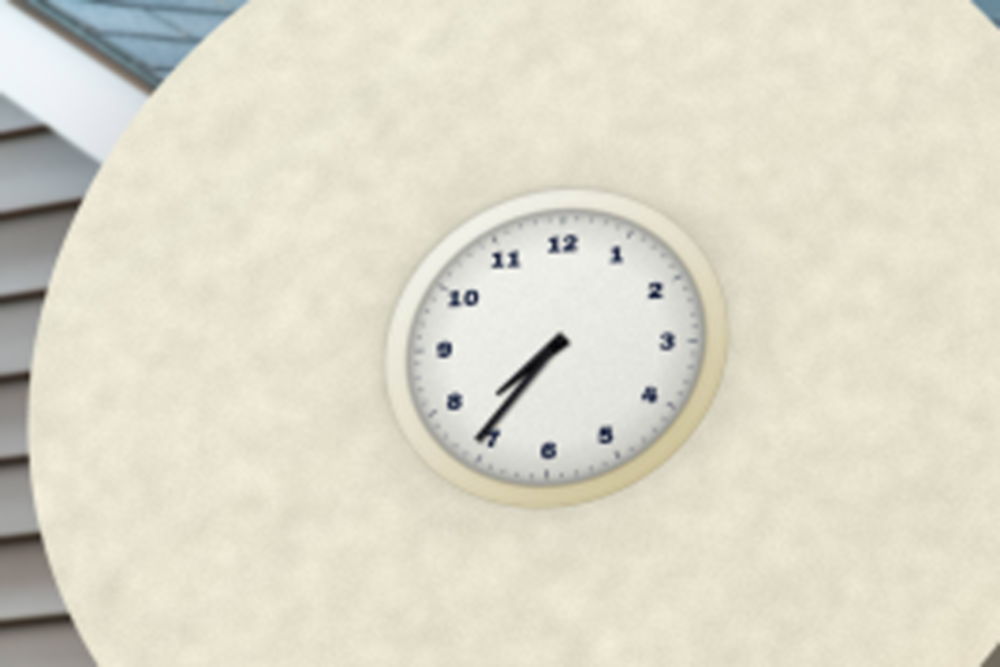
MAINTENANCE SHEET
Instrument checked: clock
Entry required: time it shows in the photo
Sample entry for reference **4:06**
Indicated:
**7:36**
